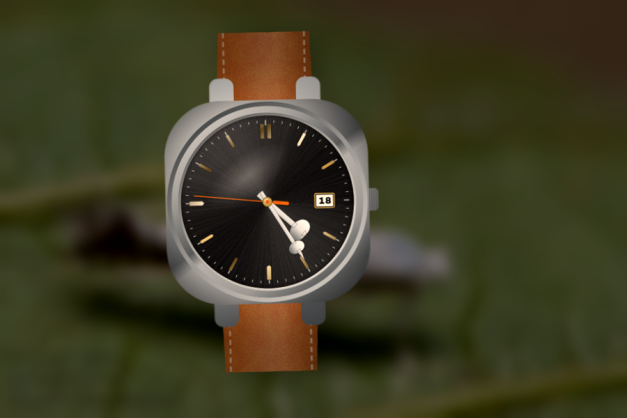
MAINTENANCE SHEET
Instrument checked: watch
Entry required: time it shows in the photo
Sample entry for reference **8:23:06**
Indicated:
**4:24:46**
